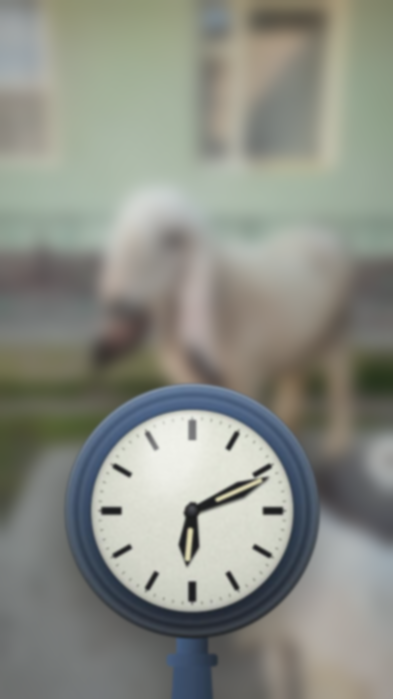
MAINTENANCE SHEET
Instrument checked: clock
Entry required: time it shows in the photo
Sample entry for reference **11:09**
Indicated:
**6:11**
